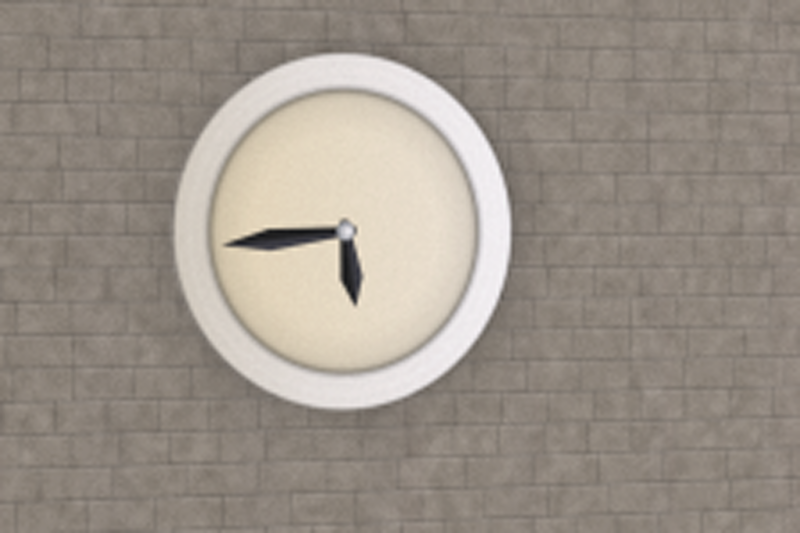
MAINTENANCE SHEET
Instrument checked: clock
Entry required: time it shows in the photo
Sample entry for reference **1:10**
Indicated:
**5:44**
